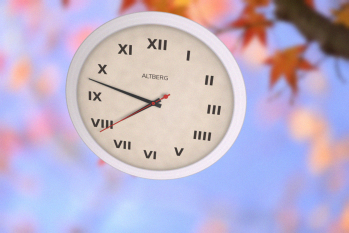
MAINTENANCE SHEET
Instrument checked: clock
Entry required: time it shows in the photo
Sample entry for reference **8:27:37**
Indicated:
**7:47:39**
